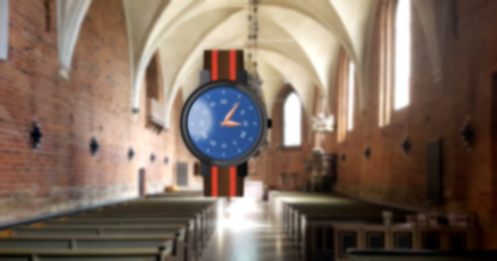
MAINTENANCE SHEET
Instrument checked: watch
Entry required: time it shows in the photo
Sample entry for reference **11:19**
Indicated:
**3:06**
